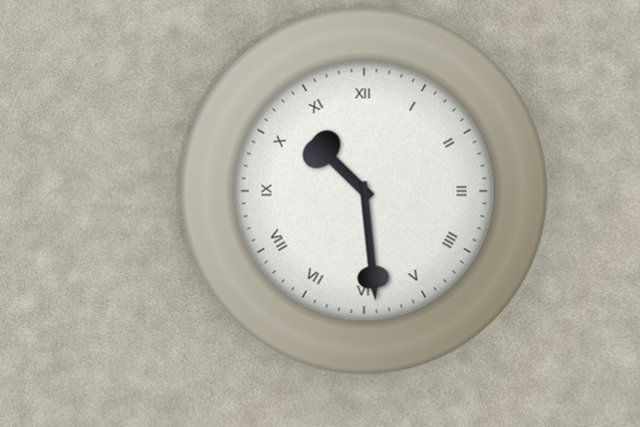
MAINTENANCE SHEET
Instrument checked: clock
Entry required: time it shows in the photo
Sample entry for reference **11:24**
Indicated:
**10:29**
